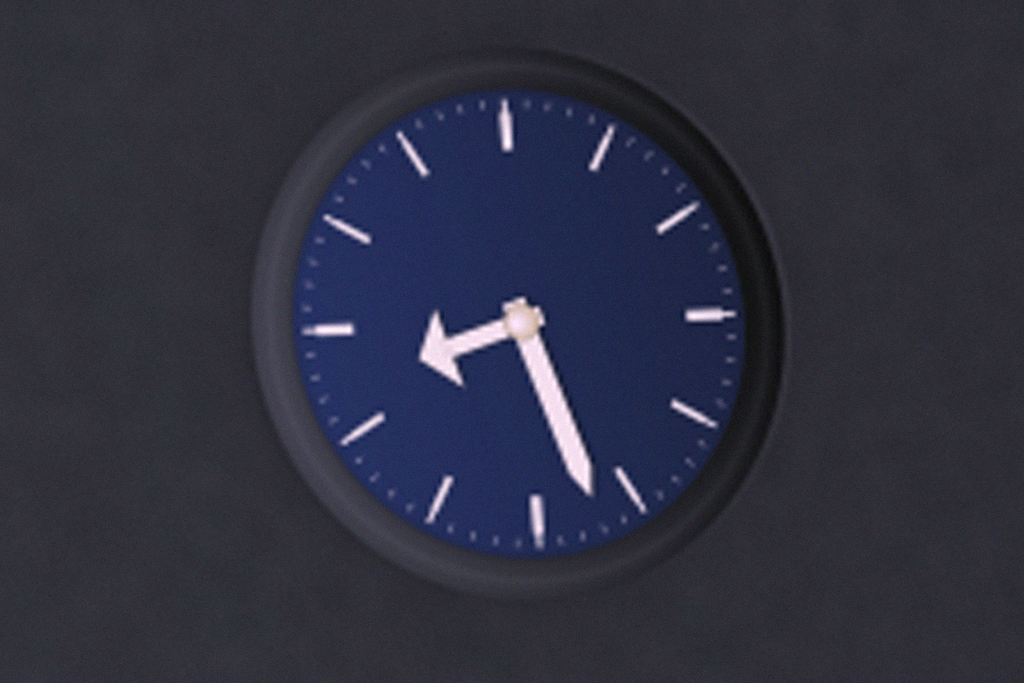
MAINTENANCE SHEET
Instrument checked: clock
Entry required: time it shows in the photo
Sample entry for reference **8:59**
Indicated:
**8:27**
